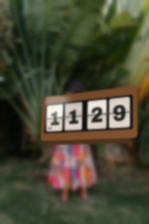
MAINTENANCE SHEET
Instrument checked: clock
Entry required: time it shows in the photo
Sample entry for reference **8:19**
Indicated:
**11:29**
